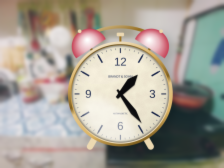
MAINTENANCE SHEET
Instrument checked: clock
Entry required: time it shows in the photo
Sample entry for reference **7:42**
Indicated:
**1:24**
